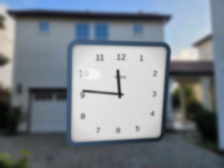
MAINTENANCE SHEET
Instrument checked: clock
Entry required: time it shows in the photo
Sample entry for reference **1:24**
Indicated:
**11:46**
